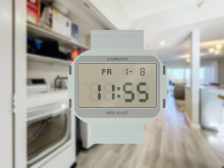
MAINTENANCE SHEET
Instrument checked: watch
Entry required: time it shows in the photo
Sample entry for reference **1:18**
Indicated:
**11:55**
